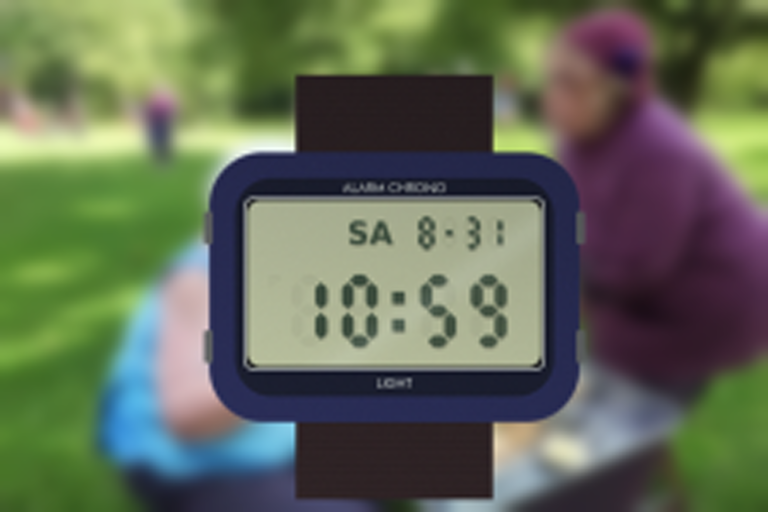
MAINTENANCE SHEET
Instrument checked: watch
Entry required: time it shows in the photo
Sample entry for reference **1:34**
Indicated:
**10:59**
